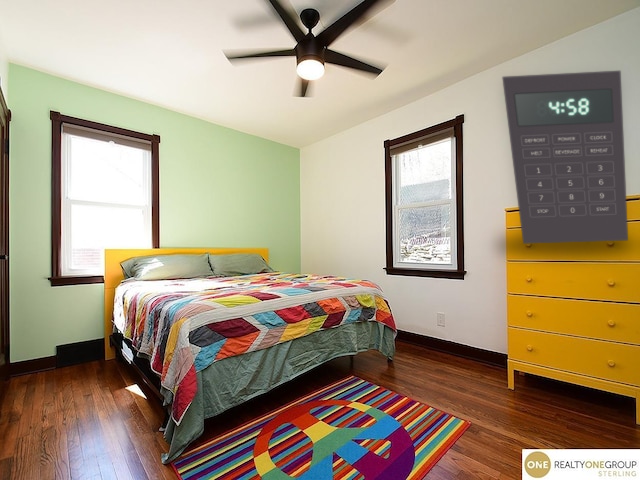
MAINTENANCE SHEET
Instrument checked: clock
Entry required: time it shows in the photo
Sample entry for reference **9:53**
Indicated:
**4:58**
